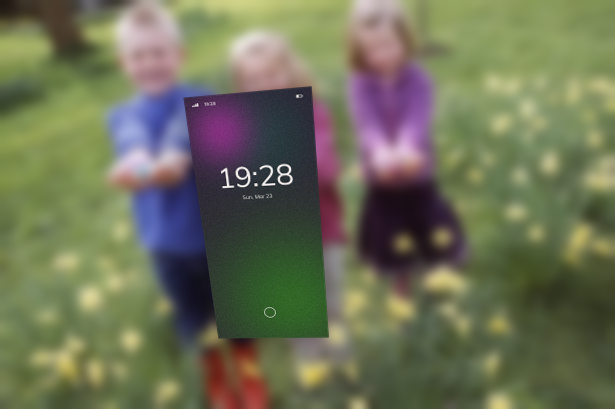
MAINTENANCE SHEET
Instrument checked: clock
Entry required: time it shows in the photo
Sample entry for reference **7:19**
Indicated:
**19:28**
